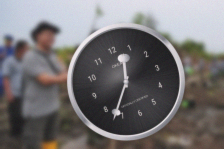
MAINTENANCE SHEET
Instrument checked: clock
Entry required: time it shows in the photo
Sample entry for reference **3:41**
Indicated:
**12:37**
